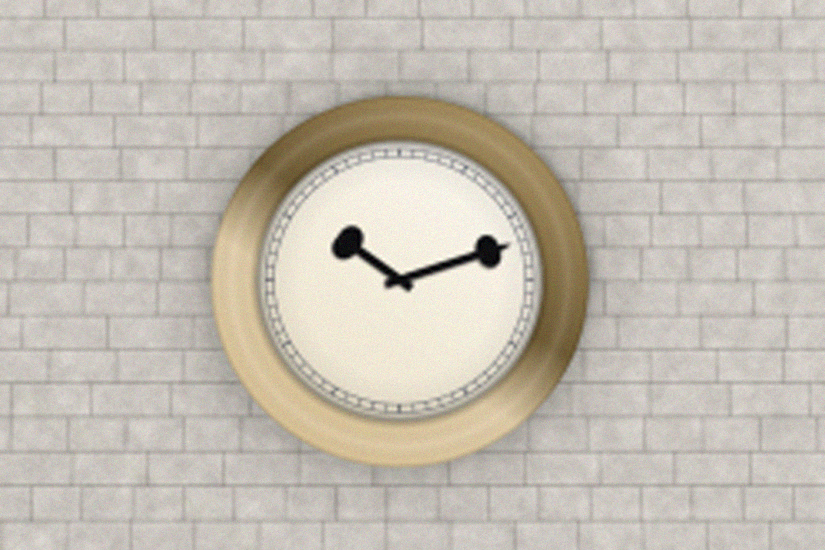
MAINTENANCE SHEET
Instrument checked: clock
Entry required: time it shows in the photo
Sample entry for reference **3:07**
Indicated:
**10:12**
